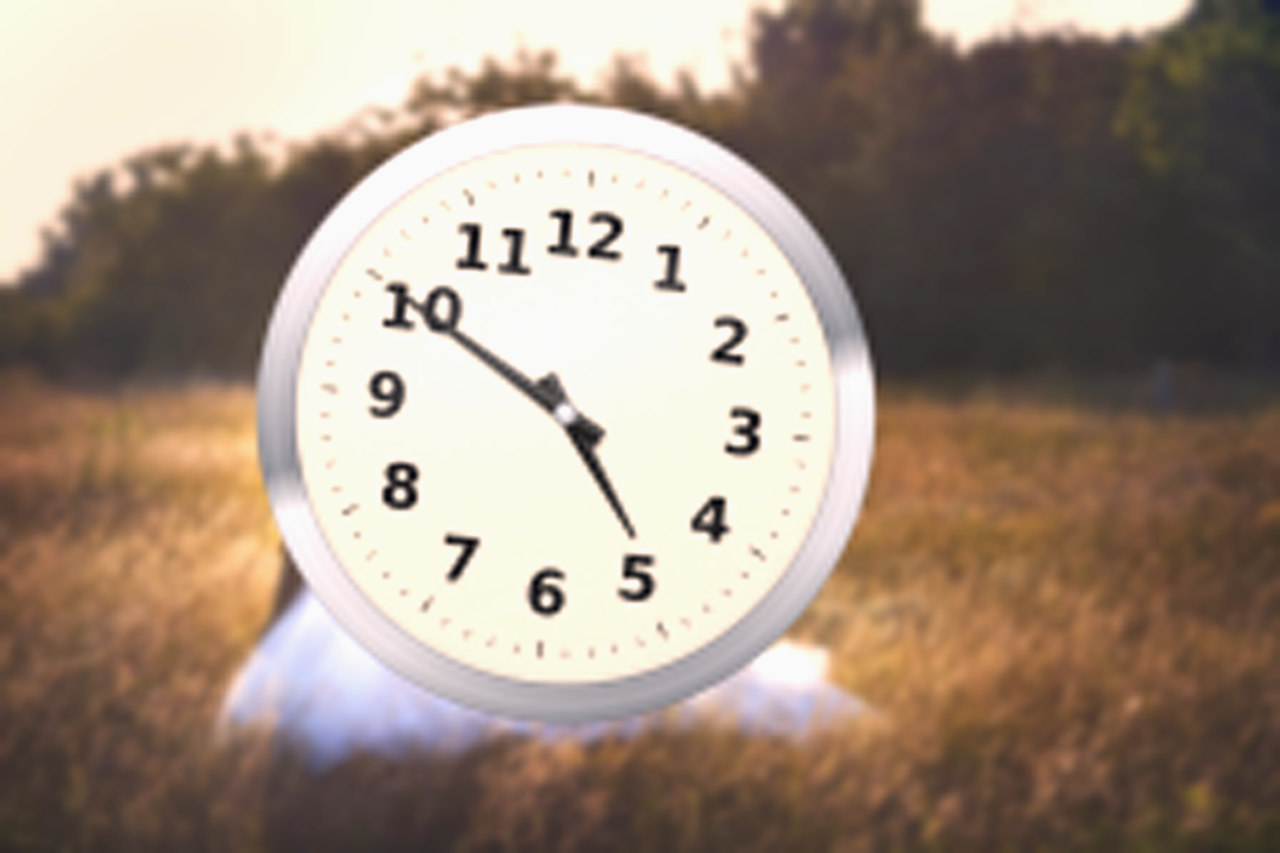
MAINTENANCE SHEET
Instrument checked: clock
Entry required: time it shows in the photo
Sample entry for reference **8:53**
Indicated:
**4:50**
